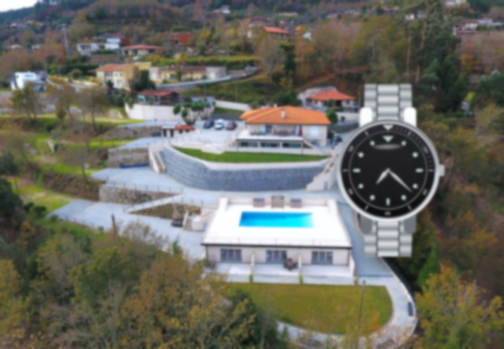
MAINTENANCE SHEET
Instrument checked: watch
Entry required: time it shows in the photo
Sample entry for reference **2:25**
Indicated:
**7:22**
